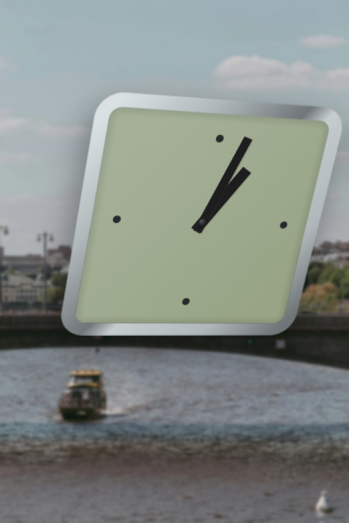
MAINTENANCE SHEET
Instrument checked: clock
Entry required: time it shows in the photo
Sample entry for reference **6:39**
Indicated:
**1:03**
